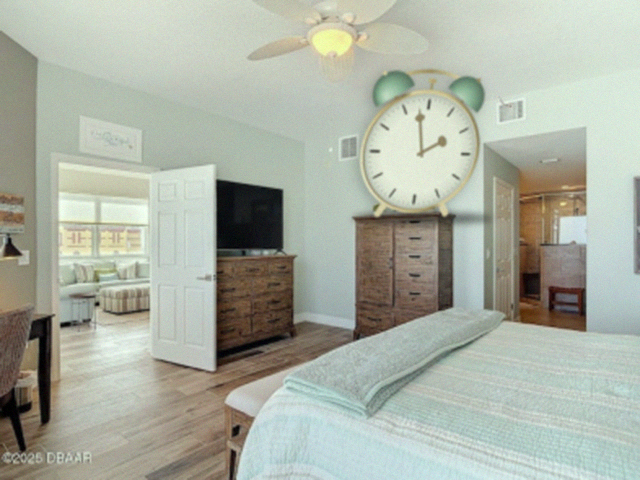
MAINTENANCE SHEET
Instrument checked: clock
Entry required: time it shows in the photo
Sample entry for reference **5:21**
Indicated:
**1:58**
